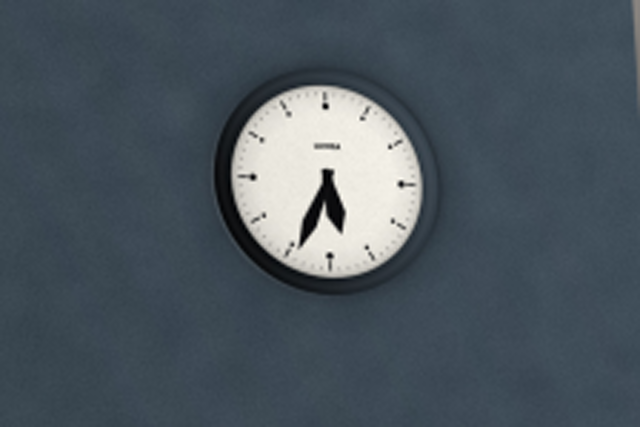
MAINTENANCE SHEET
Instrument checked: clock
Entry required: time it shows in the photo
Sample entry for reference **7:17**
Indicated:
**5:34**
